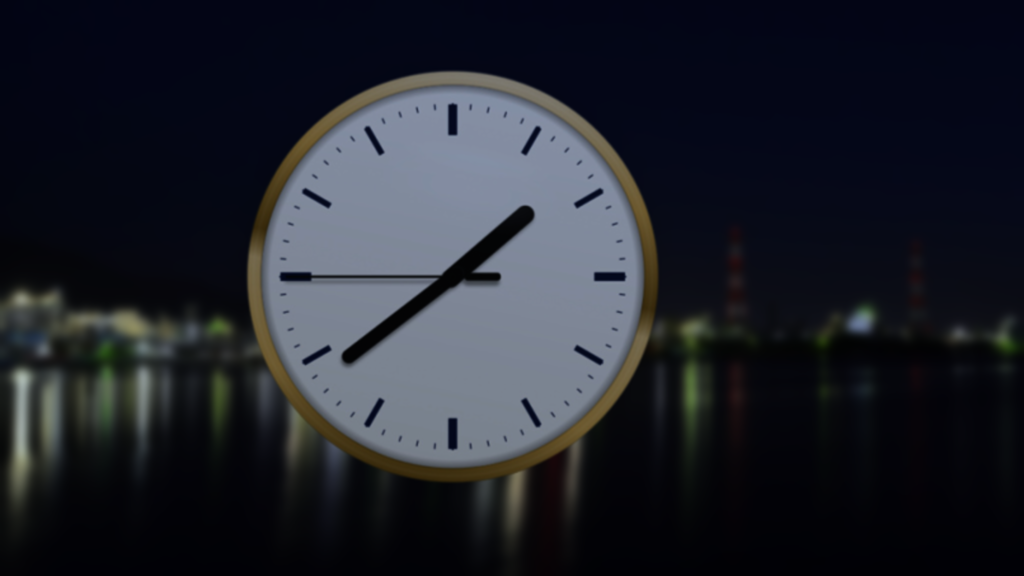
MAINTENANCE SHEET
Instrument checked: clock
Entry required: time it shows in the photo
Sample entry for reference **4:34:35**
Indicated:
**1:38:45**
